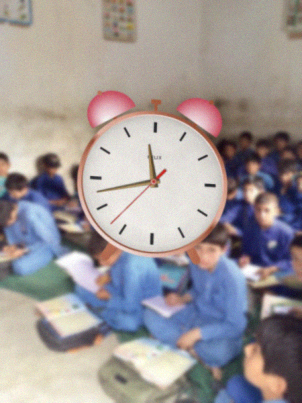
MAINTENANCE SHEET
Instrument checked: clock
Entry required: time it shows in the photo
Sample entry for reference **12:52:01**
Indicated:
**11:42:37**
